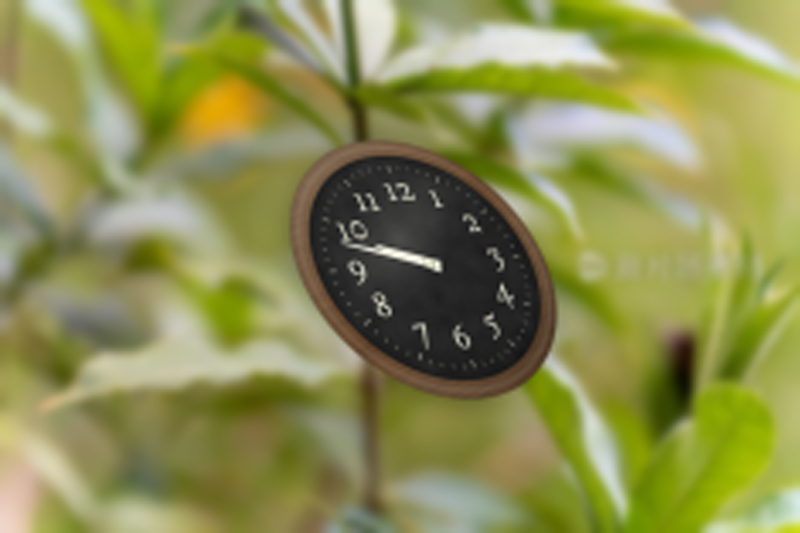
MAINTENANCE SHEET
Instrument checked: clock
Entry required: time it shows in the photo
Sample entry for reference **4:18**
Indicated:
**9:48**
